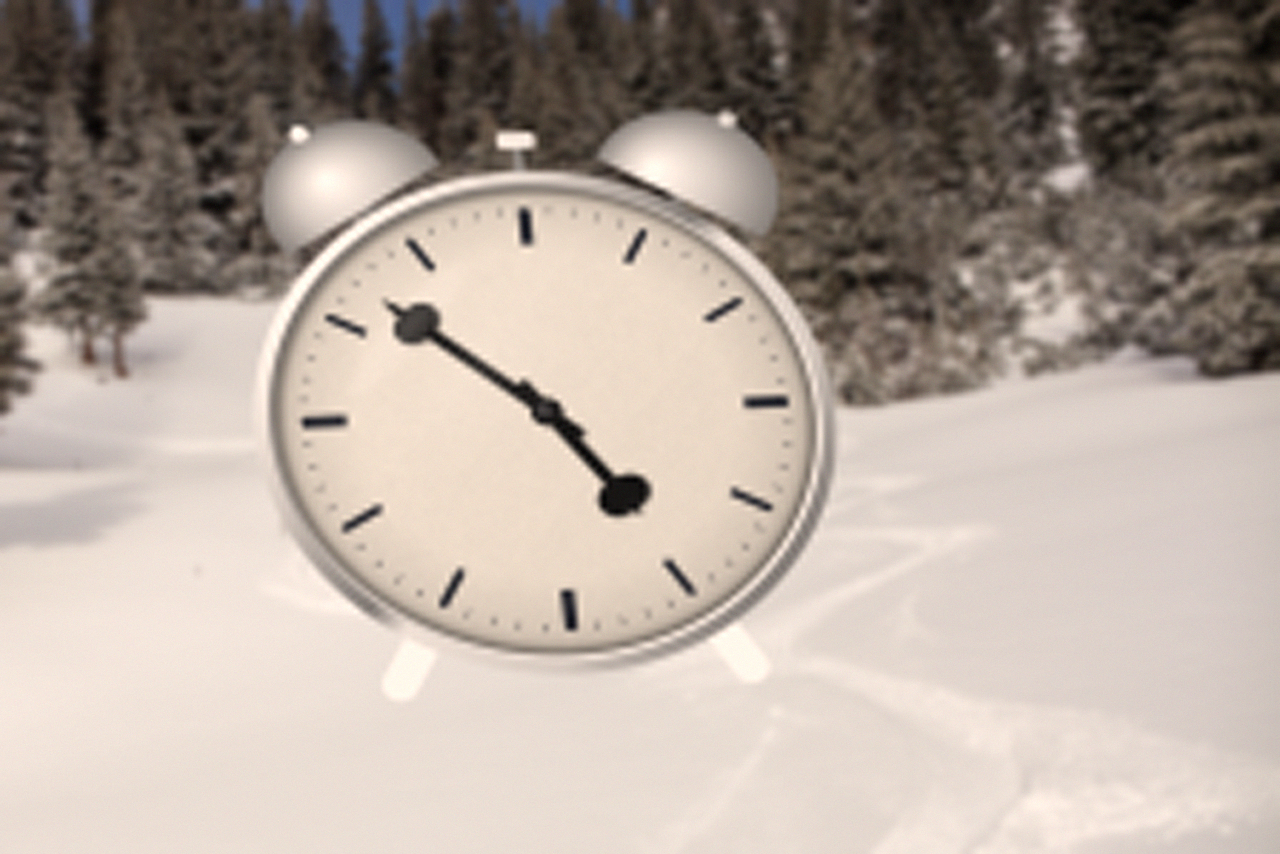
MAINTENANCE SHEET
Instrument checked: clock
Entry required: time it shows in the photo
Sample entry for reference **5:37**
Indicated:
**4:52**
